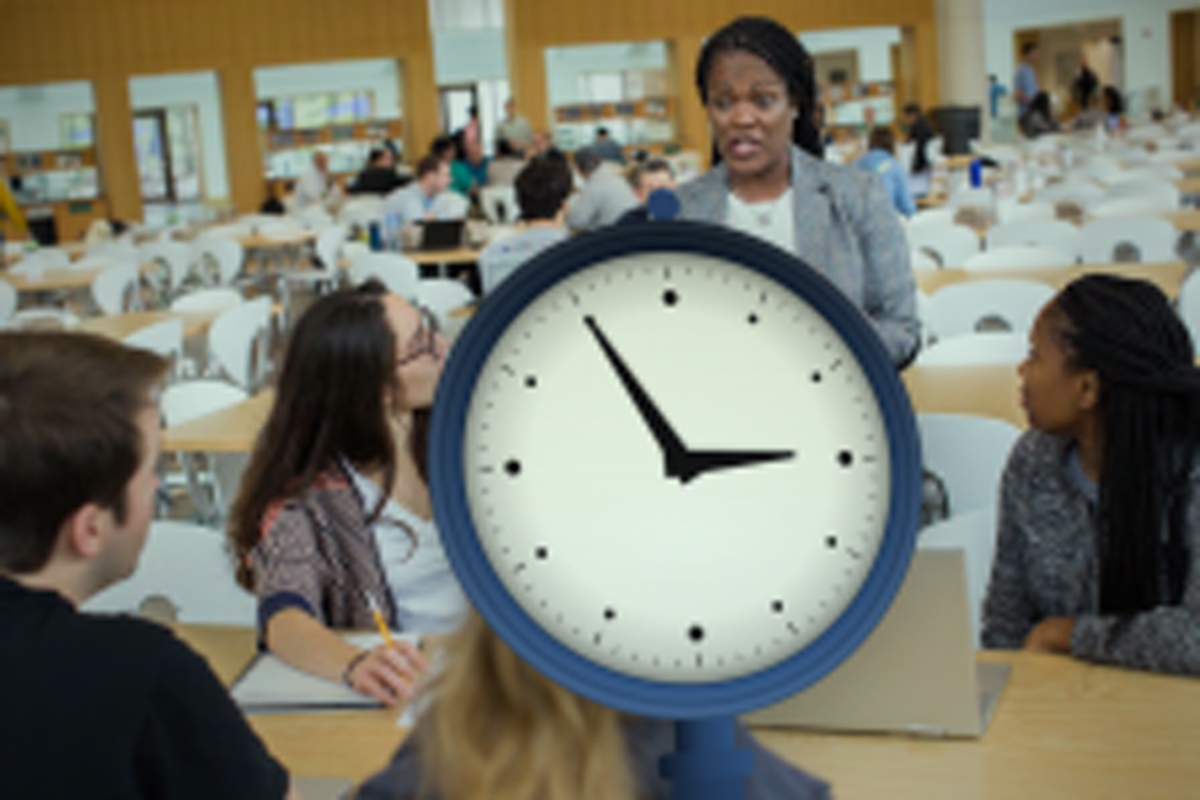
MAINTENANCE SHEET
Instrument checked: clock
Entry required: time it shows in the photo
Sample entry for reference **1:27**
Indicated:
**2:55**
